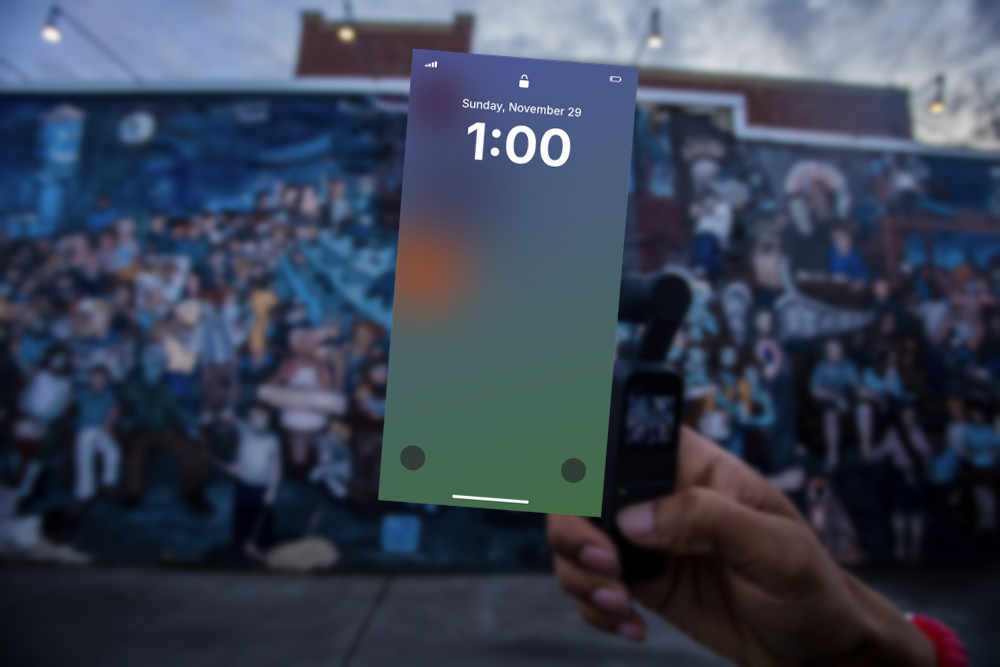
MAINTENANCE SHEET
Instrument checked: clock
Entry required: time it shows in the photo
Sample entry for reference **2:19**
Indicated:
**1:00**
